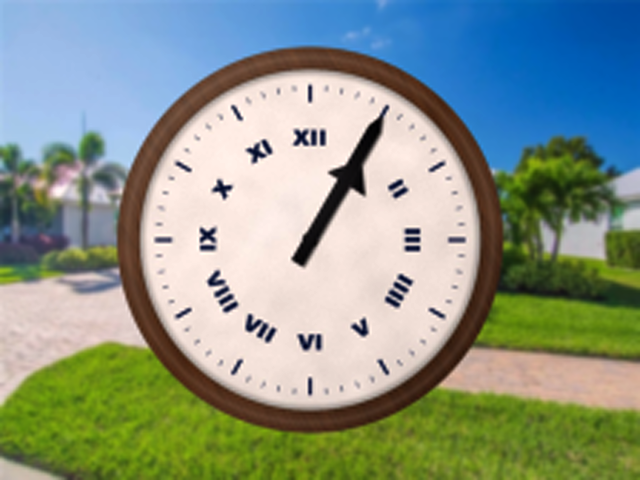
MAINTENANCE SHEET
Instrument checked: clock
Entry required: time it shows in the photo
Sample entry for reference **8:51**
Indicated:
**1:05**
